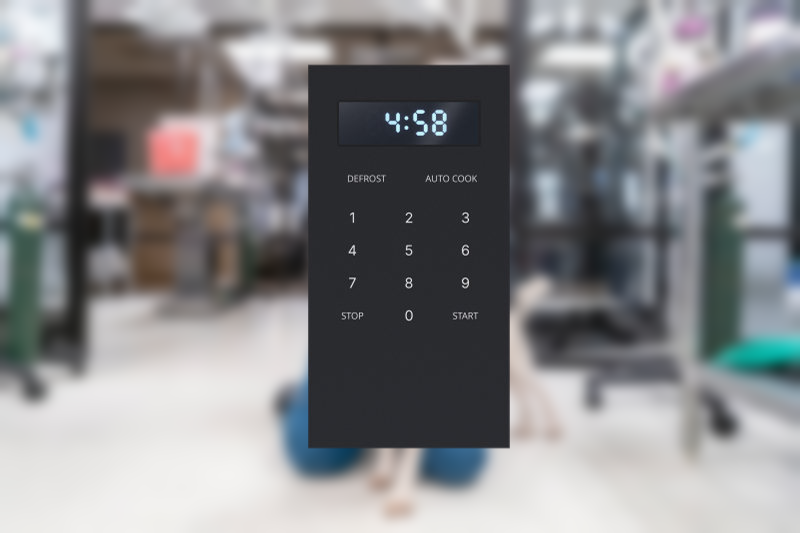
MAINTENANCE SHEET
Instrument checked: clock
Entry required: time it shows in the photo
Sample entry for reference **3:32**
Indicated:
**4:58**
